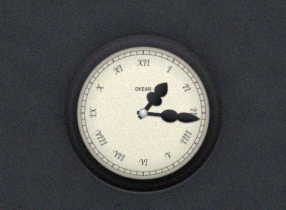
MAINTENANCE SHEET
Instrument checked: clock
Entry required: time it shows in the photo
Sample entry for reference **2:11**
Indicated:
**1:16**
